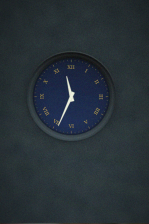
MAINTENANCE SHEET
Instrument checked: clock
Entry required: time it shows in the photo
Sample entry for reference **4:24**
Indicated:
**11:34**
